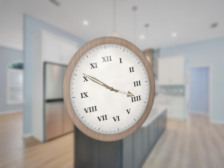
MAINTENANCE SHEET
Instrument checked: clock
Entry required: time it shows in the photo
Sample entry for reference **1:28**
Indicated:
**3:51**
